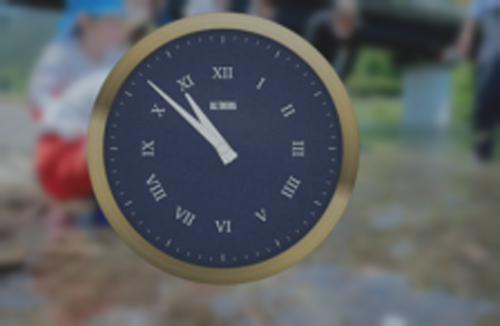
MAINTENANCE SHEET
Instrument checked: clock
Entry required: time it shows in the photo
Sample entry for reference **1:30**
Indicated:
**10:52**
